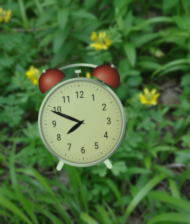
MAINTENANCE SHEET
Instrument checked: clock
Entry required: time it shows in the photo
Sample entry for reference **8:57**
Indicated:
**7:49**
